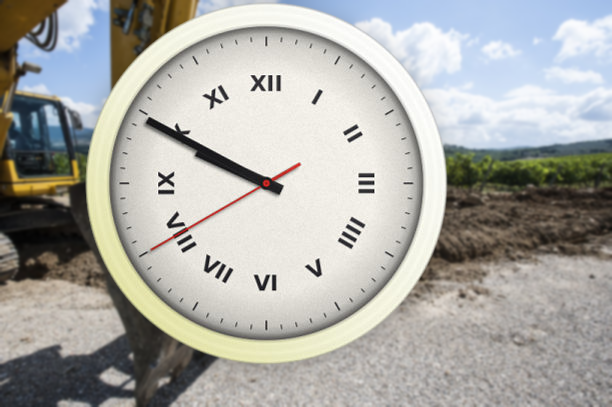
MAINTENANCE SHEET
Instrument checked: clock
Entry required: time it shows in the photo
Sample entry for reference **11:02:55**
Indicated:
**9:49:40**
